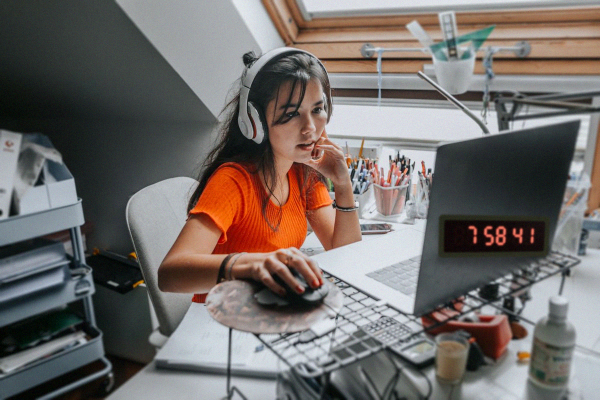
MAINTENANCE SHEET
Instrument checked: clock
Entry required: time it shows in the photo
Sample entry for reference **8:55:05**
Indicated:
**7:58:41**
